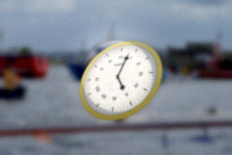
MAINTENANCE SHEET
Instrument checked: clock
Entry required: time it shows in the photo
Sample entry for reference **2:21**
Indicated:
**5:03**
